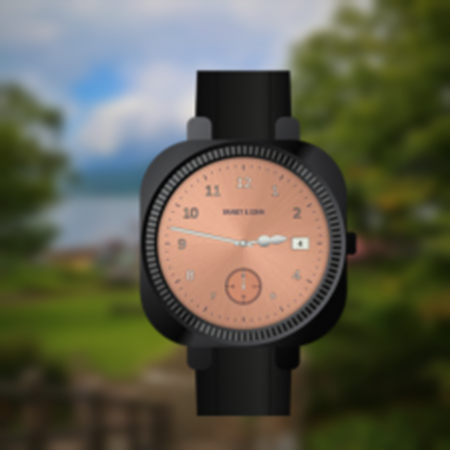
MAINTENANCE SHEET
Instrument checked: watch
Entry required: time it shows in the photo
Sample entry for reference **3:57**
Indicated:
**2:47**
